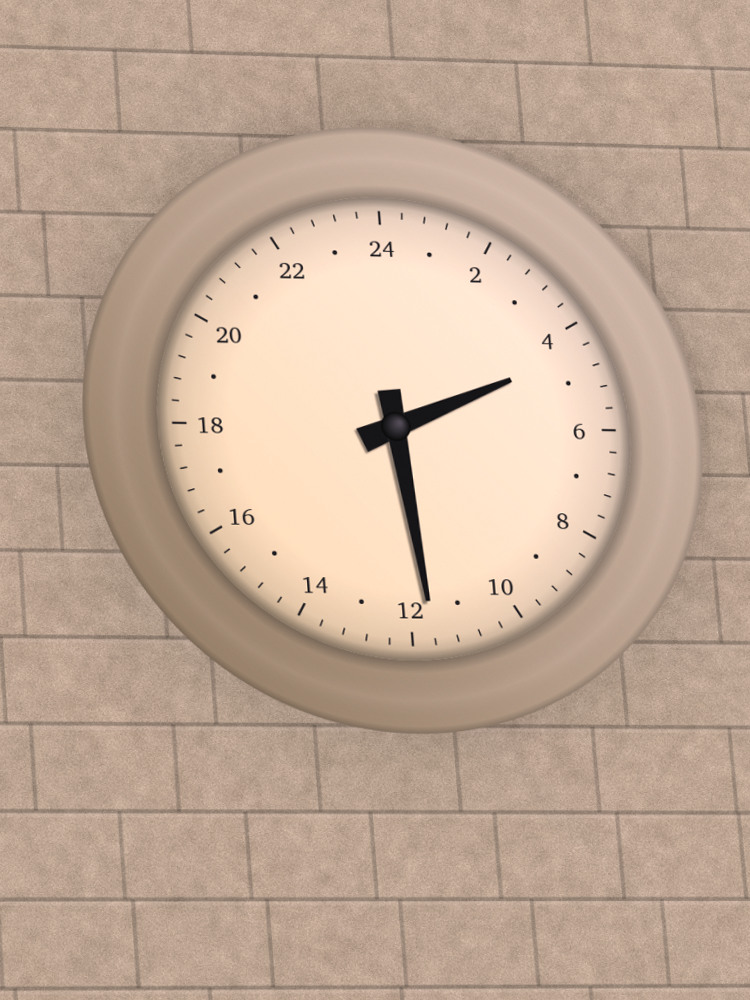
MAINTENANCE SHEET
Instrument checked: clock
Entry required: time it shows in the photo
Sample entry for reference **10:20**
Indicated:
**4:29**
